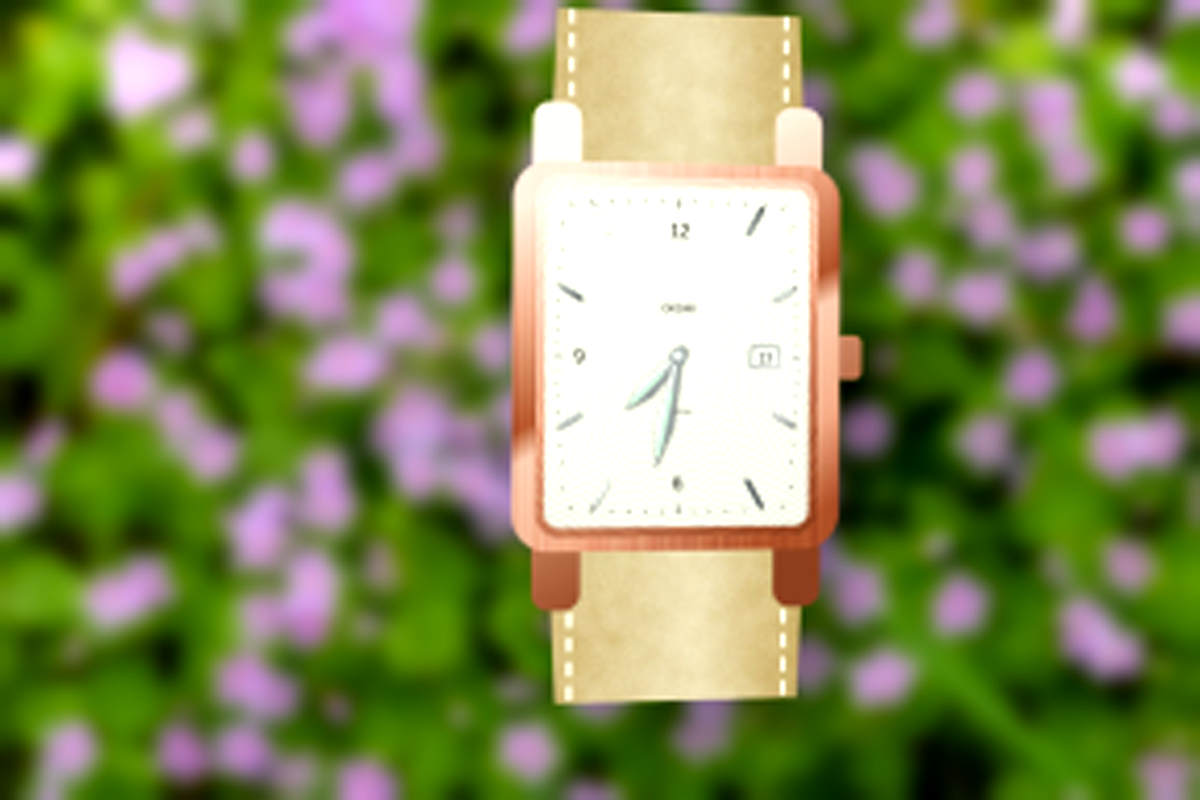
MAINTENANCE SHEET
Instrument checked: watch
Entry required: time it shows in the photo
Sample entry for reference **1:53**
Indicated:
**7:32**
